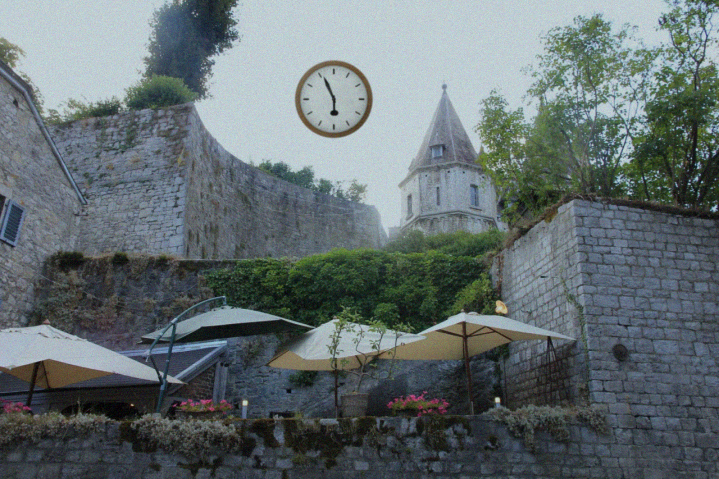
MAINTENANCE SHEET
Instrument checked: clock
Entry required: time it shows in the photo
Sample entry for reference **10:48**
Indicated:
**5:56**
